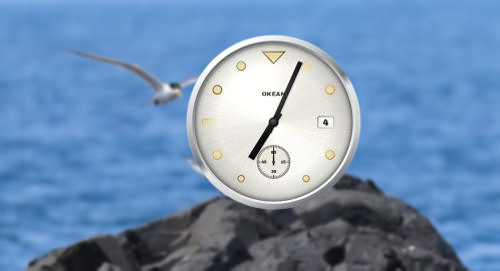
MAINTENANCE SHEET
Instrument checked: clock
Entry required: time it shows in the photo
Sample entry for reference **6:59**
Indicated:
**7:04**
